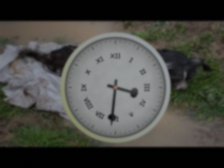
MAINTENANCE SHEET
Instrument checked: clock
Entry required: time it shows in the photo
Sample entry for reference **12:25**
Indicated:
**3:31**
